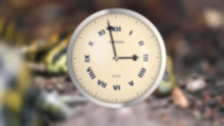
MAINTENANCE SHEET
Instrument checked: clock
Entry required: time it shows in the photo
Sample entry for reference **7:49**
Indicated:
**2:58**
